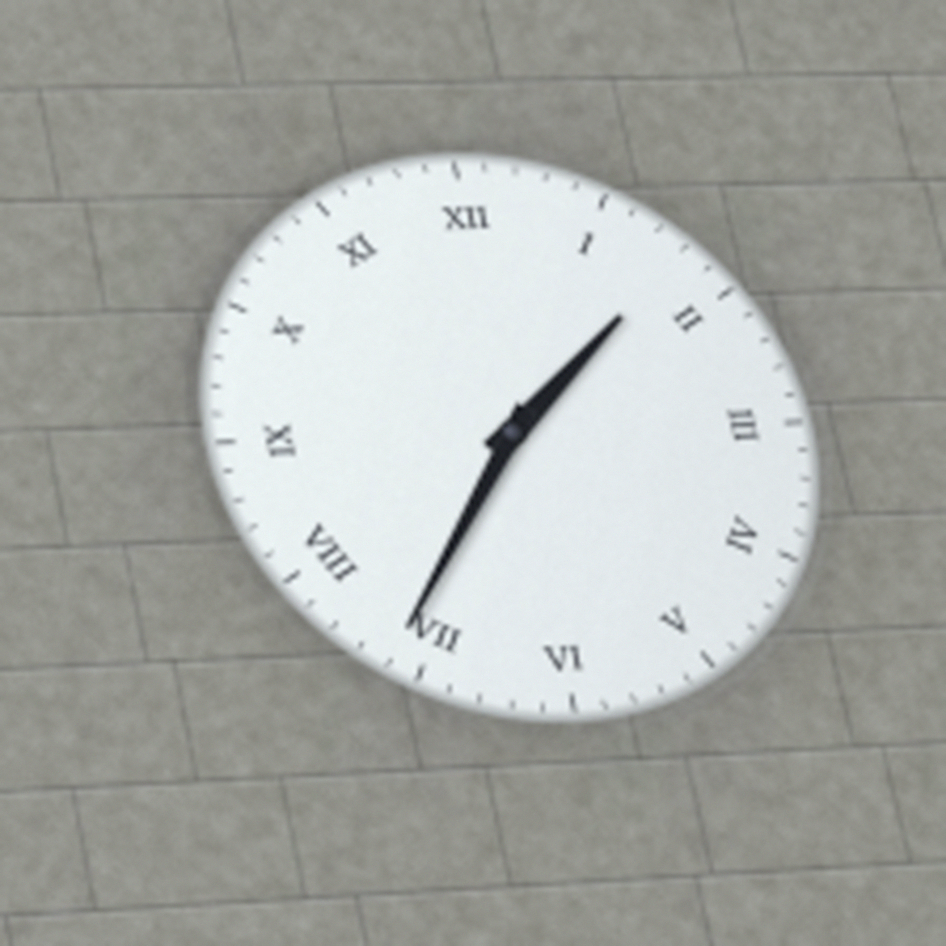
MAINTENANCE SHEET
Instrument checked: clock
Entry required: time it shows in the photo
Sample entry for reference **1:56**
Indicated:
**1:36**
